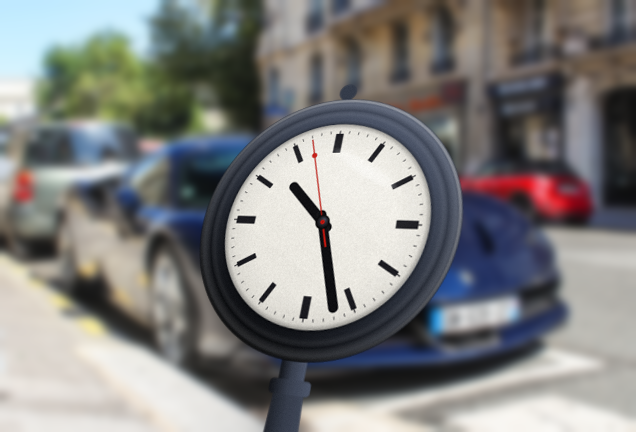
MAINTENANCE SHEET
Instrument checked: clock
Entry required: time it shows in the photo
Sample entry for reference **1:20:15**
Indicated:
**10:26:57**
